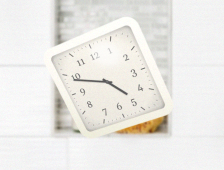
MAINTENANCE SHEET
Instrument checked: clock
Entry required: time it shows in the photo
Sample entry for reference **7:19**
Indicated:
**4:49**
